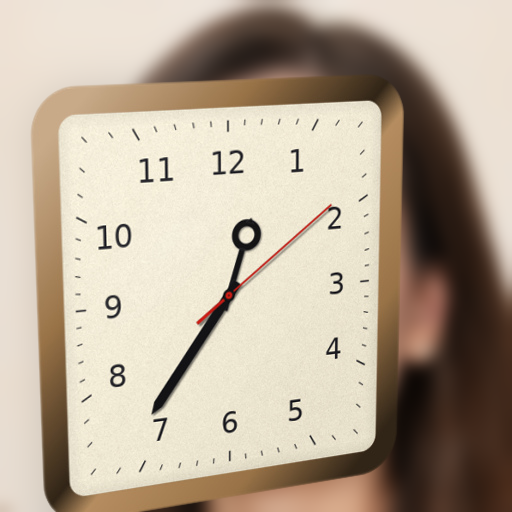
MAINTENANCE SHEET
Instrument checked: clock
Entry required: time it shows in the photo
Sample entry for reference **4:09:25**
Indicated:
**12:36:09**
